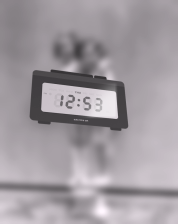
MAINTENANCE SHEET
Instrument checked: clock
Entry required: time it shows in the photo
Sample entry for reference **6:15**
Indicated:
**12:53**
